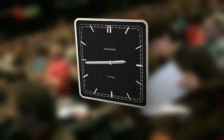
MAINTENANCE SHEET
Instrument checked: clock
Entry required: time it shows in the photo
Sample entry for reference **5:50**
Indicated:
**2:44**
